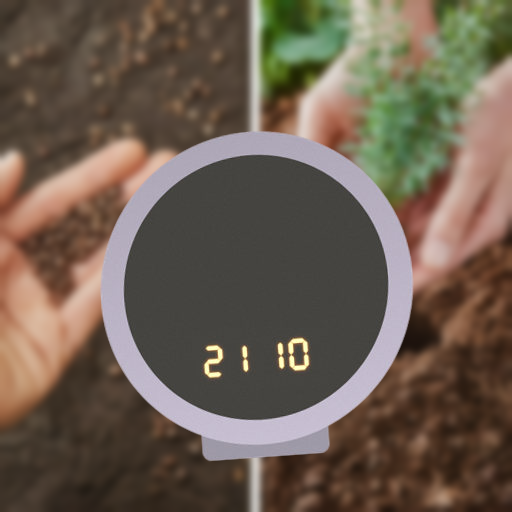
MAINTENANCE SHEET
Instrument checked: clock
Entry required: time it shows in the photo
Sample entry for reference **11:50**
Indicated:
**21:10**
